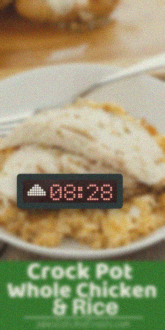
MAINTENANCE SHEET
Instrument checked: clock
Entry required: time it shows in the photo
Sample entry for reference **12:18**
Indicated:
**8:28**
